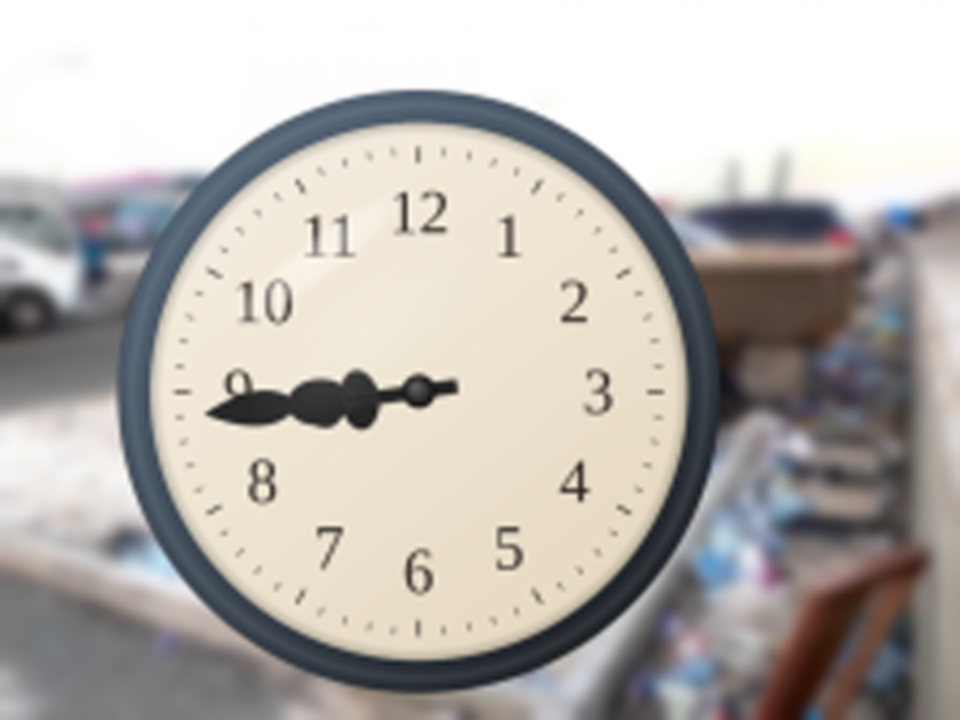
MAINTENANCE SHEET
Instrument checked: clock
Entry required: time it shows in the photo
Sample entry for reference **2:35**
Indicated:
**8:44**
